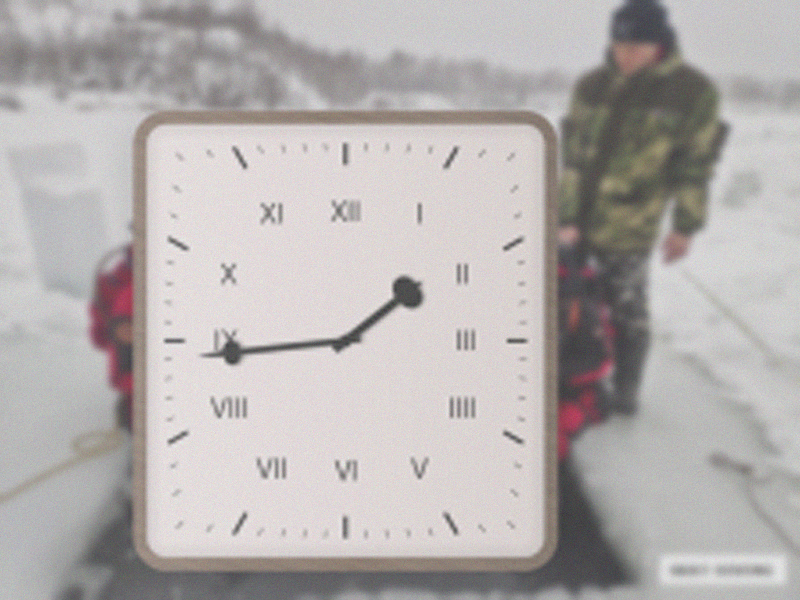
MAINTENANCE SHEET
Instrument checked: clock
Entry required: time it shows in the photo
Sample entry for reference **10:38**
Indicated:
**1:44**
